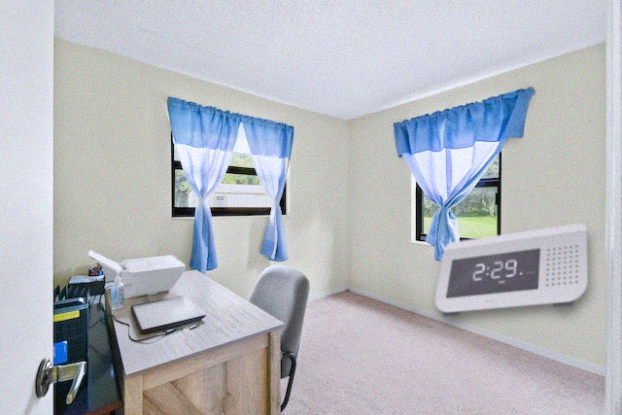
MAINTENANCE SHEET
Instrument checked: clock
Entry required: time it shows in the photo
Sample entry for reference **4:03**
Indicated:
**2:29**
